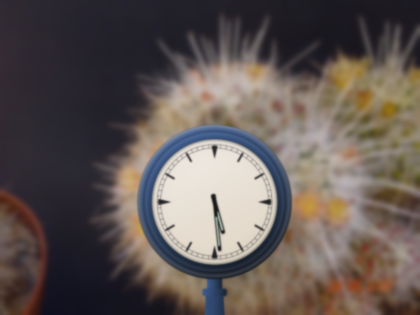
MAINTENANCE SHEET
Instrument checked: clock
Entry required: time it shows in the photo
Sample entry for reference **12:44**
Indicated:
**5:29**
